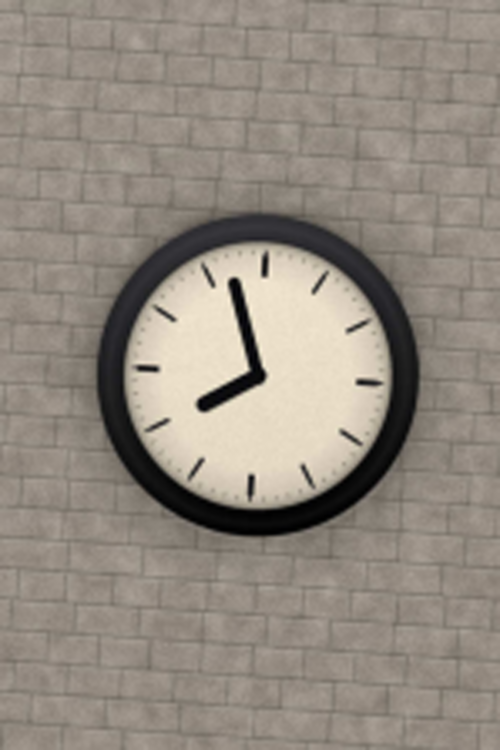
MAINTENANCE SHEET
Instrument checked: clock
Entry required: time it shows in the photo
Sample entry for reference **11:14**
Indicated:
**7:57**
